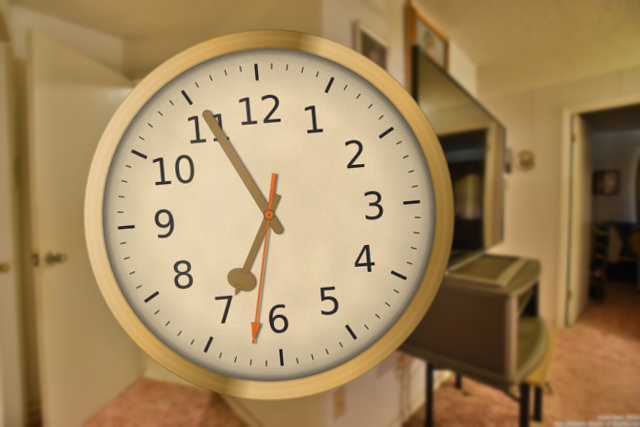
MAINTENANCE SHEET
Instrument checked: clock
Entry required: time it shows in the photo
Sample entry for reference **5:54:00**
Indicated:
**6:55:32**
